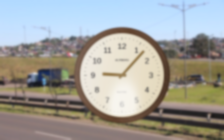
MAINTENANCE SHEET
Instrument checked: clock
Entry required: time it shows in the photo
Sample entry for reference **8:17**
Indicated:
**9:07**
